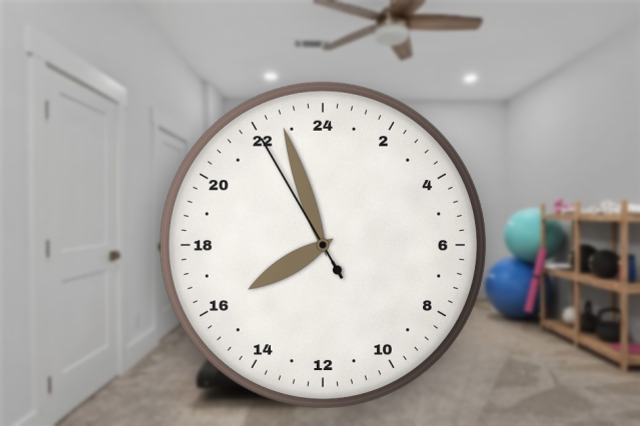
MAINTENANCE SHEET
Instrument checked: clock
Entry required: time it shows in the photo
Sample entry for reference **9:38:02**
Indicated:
**15:56:55**
